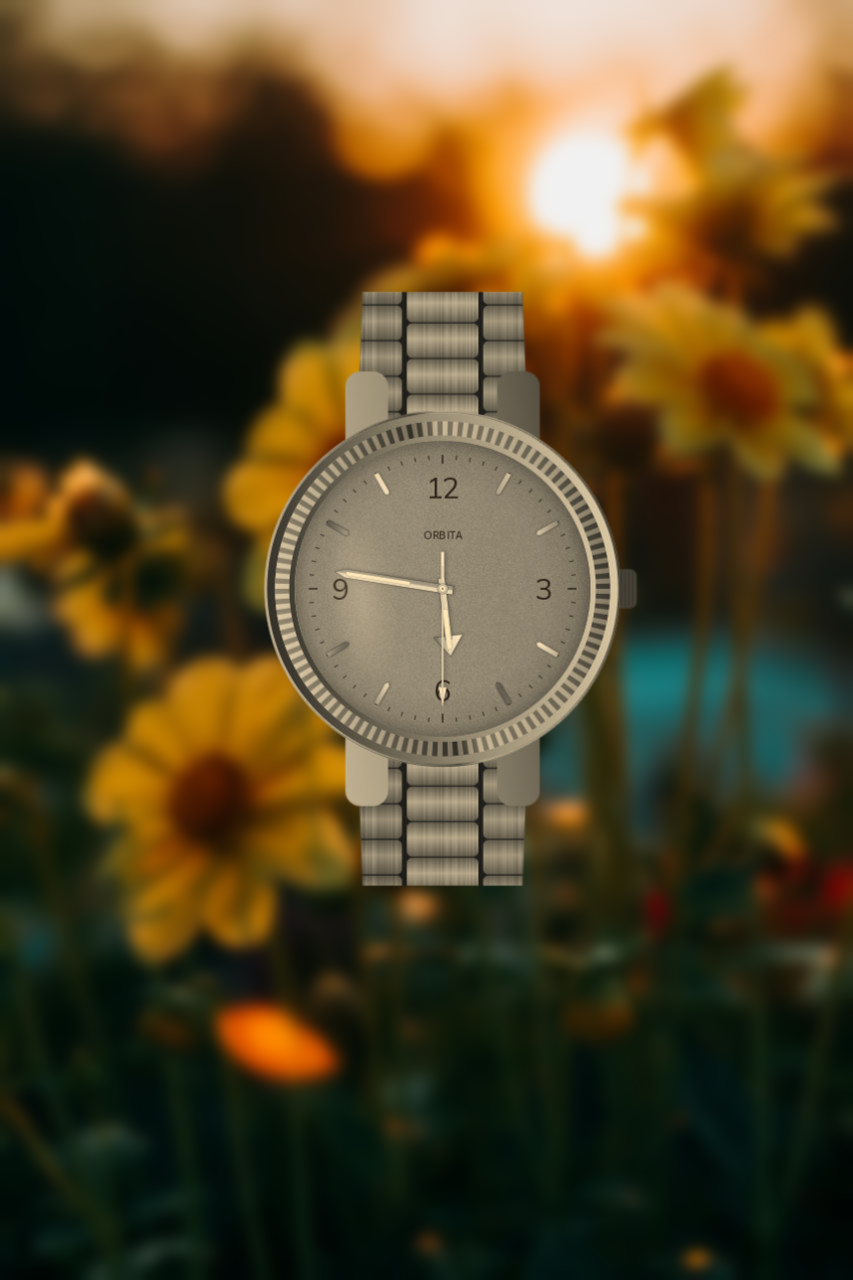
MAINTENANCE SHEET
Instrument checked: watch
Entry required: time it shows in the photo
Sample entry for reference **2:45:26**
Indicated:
**5:46:30**
